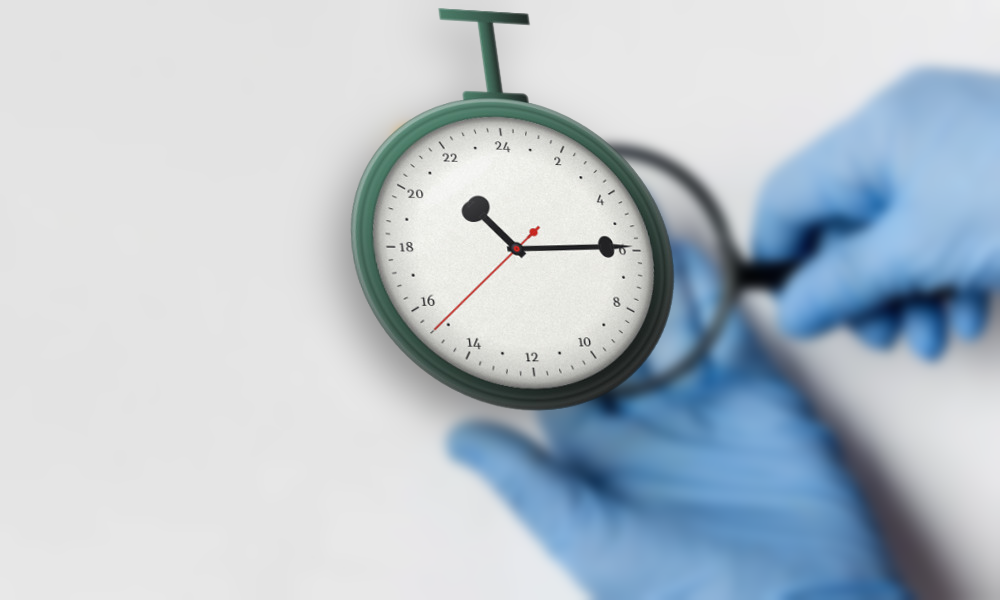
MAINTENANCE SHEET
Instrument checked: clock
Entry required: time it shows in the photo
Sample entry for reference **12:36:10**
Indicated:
**21:14:38**
